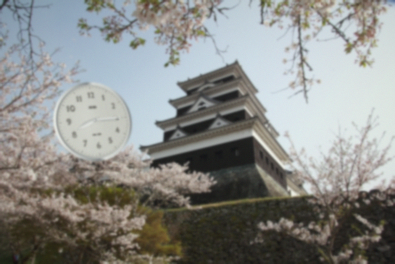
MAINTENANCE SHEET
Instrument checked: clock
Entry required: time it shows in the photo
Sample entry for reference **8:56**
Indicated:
**8:15**
